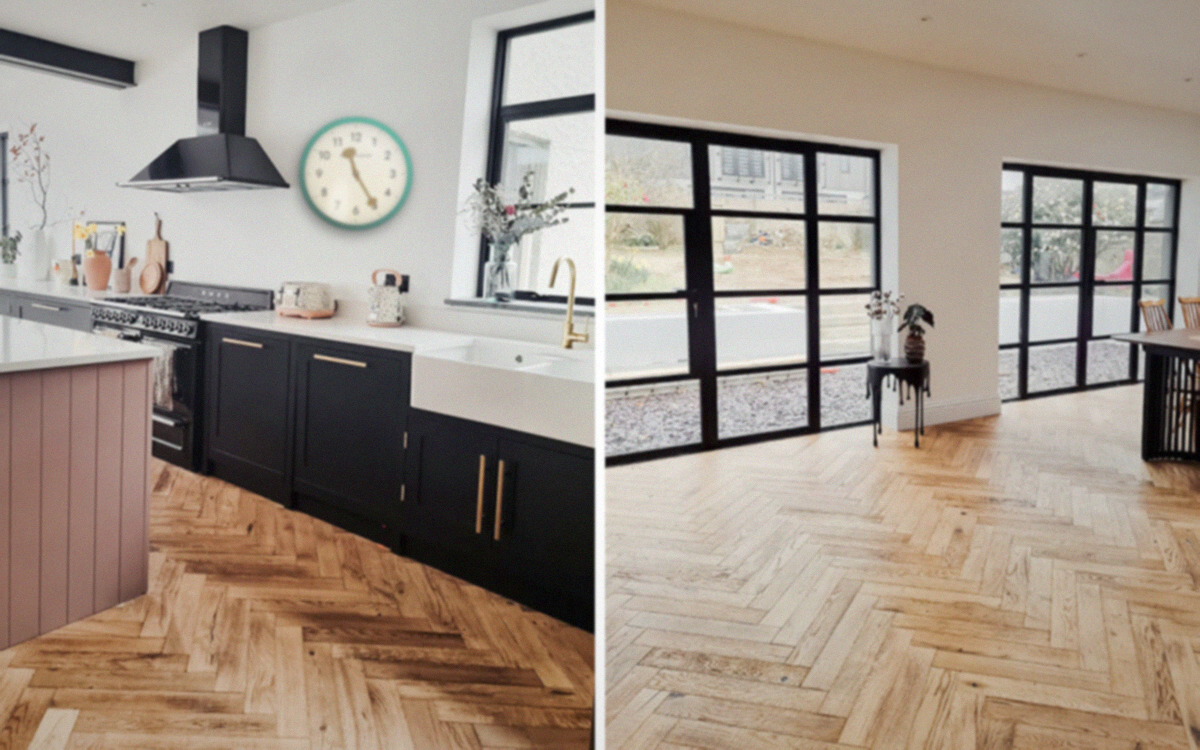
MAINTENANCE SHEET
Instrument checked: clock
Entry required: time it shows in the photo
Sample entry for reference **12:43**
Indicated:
**11:25**
